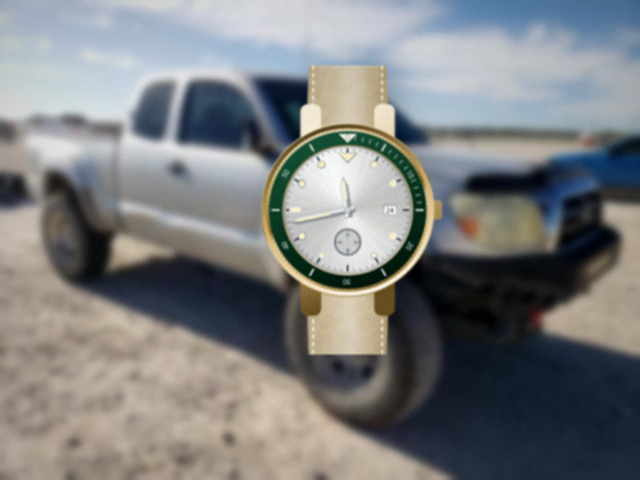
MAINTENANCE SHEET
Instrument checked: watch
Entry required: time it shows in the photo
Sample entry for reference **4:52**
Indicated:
**11:43**
